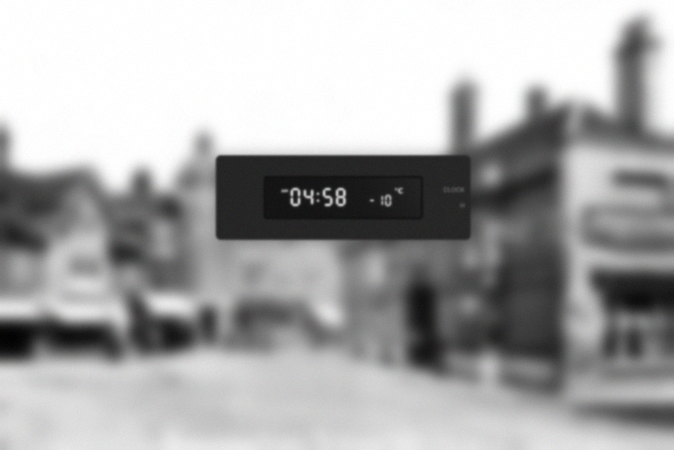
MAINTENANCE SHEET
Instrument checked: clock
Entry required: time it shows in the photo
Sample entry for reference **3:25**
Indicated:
**4:58**
